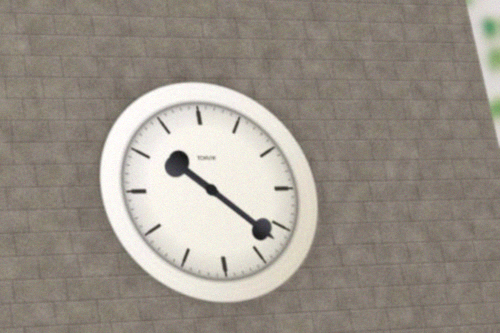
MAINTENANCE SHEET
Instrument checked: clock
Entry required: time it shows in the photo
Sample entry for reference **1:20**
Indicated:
**10:22**
